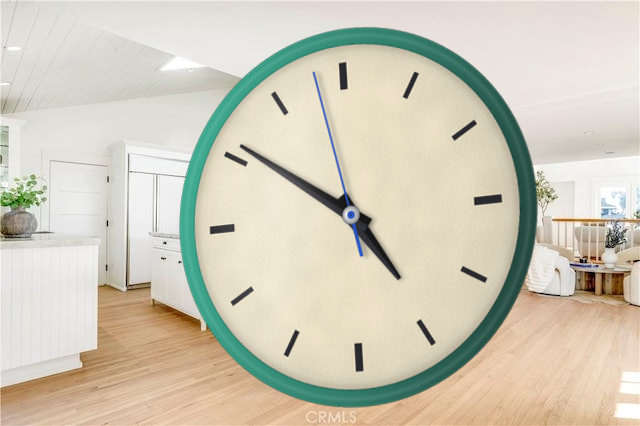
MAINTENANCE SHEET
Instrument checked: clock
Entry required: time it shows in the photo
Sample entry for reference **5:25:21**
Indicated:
**4:50:58**
